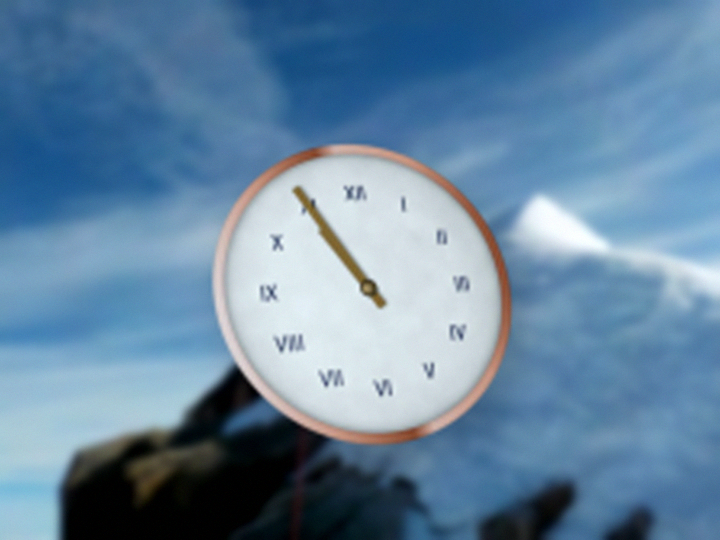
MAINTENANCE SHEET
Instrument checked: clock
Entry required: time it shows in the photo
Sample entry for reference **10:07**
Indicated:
**10:55**
